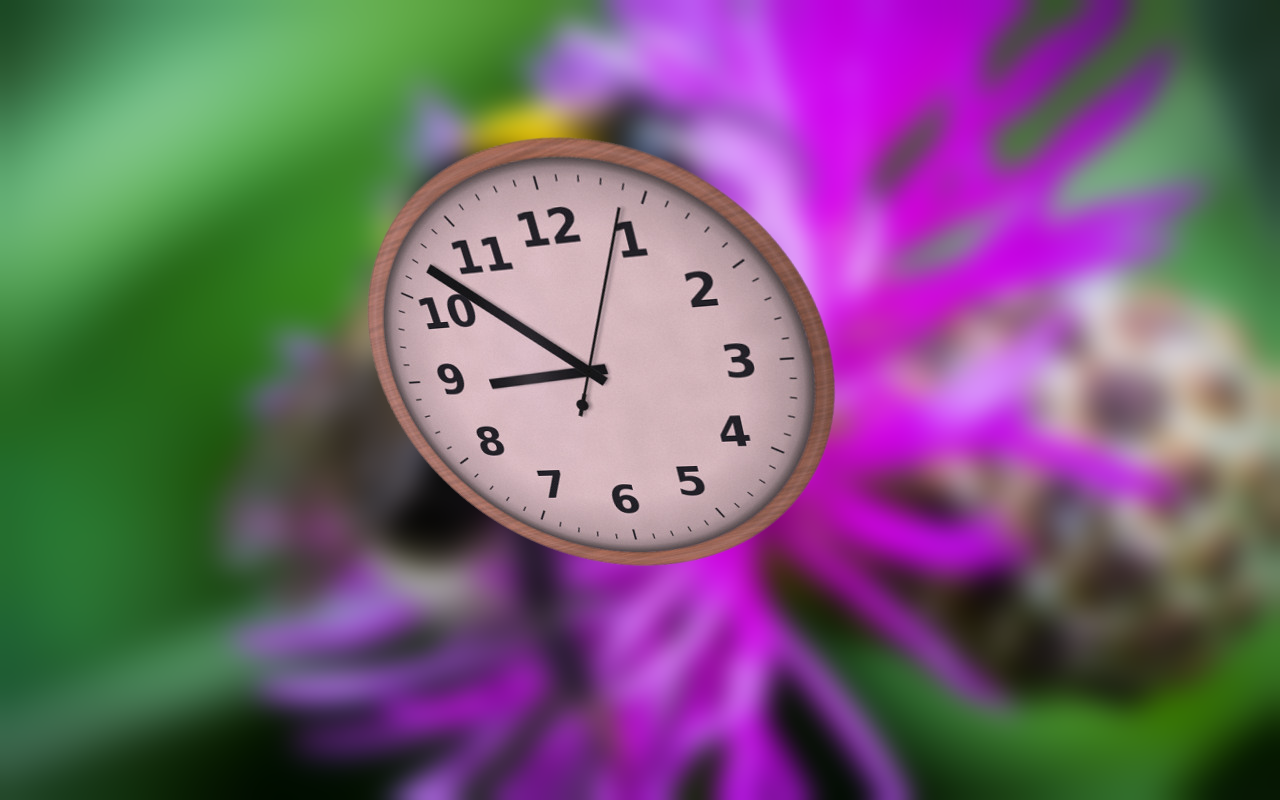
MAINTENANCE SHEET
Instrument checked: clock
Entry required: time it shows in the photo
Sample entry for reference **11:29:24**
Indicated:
**8:52:04**
